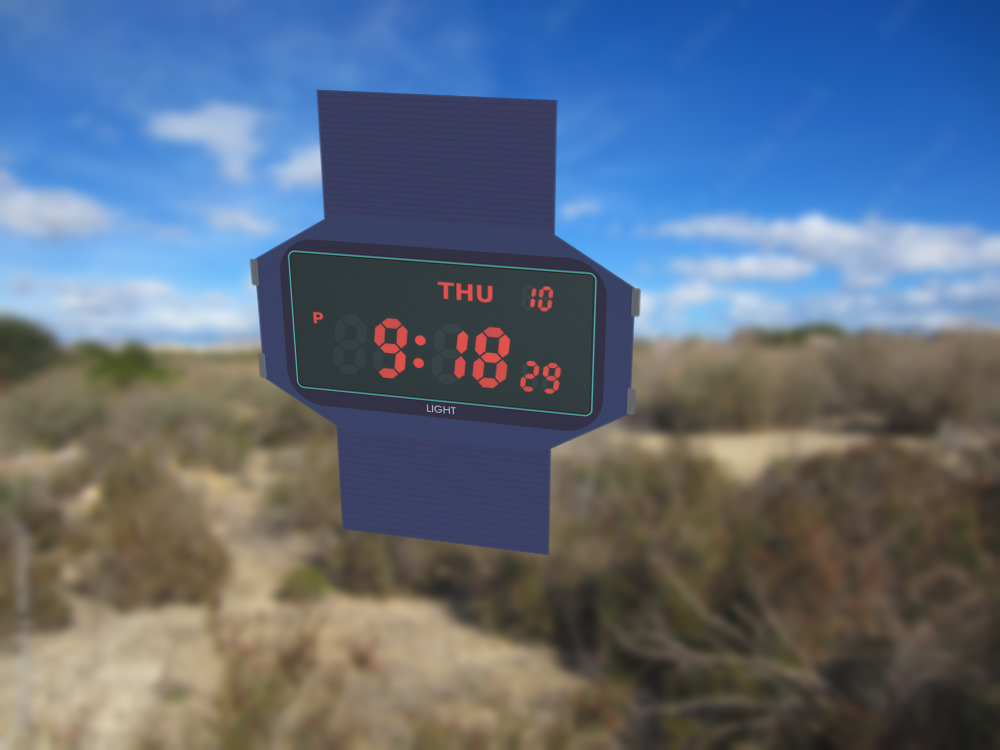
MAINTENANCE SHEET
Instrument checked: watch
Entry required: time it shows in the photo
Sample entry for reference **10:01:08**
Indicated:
**9:18:29**
